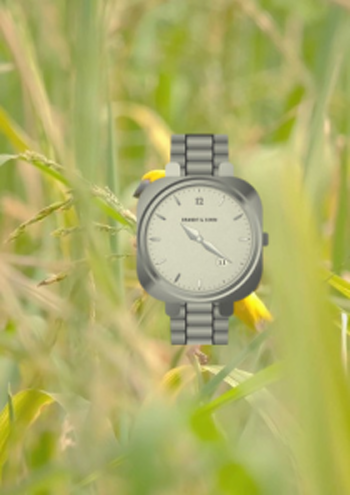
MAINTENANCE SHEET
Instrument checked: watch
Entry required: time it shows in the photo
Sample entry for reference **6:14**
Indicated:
**10:21**
